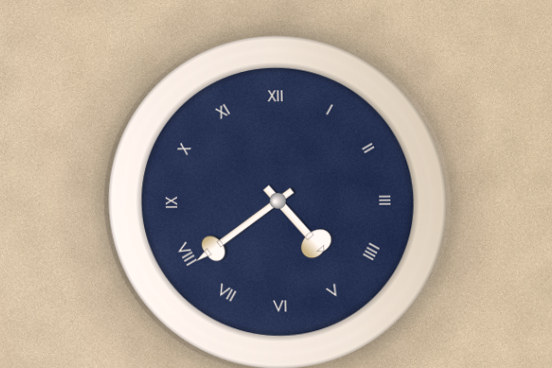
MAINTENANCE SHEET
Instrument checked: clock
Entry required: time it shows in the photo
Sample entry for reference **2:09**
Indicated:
**4:39**
